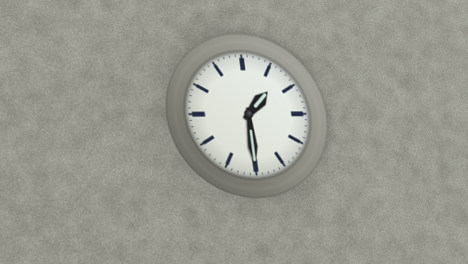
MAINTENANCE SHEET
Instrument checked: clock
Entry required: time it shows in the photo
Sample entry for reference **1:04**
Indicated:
**1:30**
